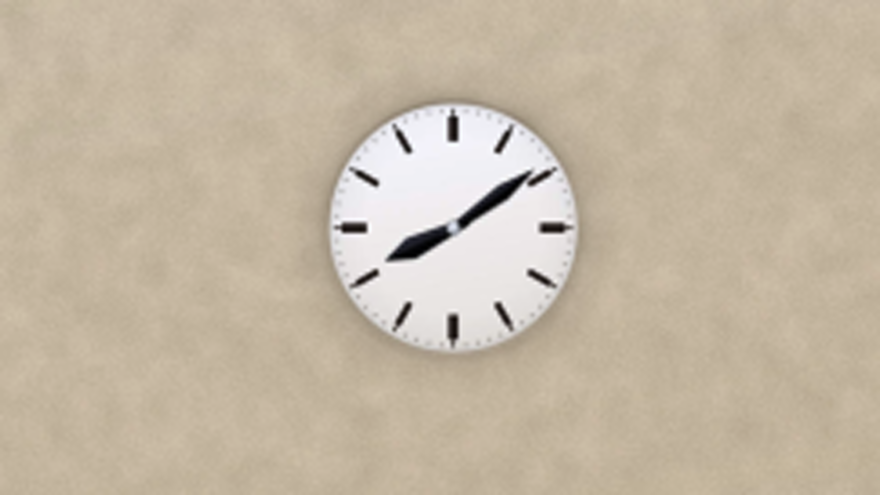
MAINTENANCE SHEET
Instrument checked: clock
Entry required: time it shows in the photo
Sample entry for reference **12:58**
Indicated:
**8:09**
